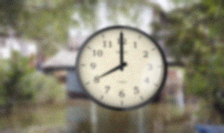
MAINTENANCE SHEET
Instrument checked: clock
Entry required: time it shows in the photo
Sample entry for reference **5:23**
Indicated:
**8:00**
